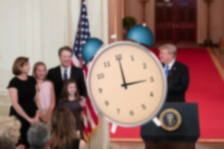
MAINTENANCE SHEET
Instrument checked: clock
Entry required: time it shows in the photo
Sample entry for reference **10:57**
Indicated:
**3:00**
